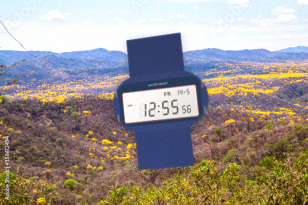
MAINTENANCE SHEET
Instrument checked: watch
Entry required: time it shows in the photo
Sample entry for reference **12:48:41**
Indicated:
**12:55:56**
